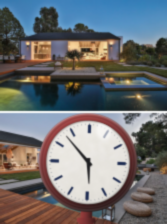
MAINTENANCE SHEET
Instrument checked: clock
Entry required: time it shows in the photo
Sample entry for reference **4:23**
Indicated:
**5:53**
